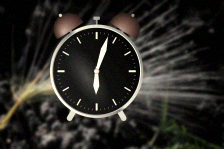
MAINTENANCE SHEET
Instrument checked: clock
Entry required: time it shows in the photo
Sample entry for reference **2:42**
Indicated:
**6:03**
